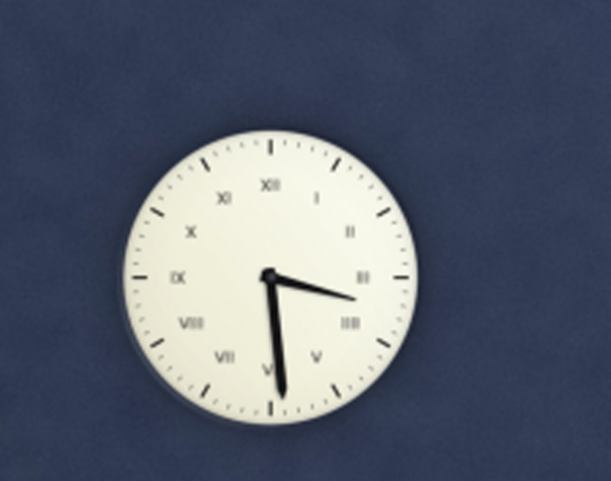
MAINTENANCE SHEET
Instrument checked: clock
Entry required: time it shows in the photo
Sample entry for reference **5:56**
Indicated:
**3:29**
